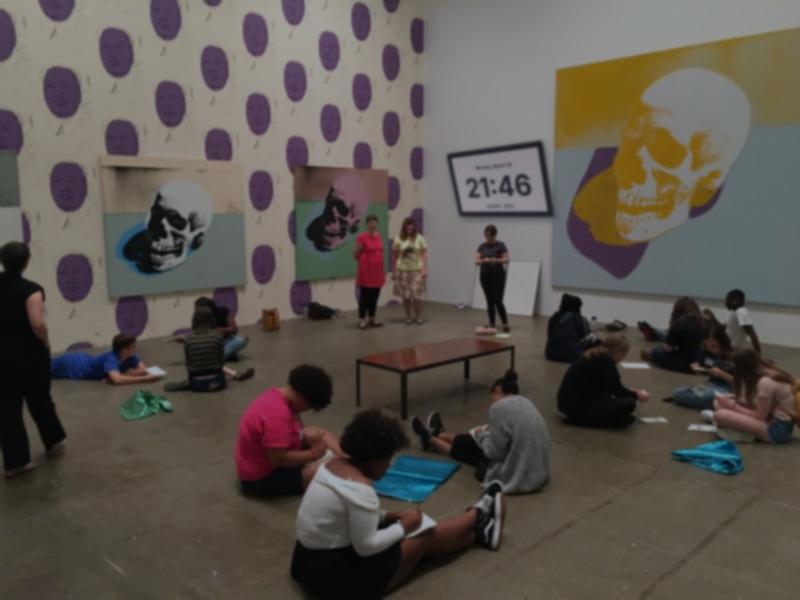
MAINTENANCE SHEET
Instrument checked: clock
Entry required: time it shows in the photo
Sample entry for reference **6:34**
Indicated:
**21:46**
